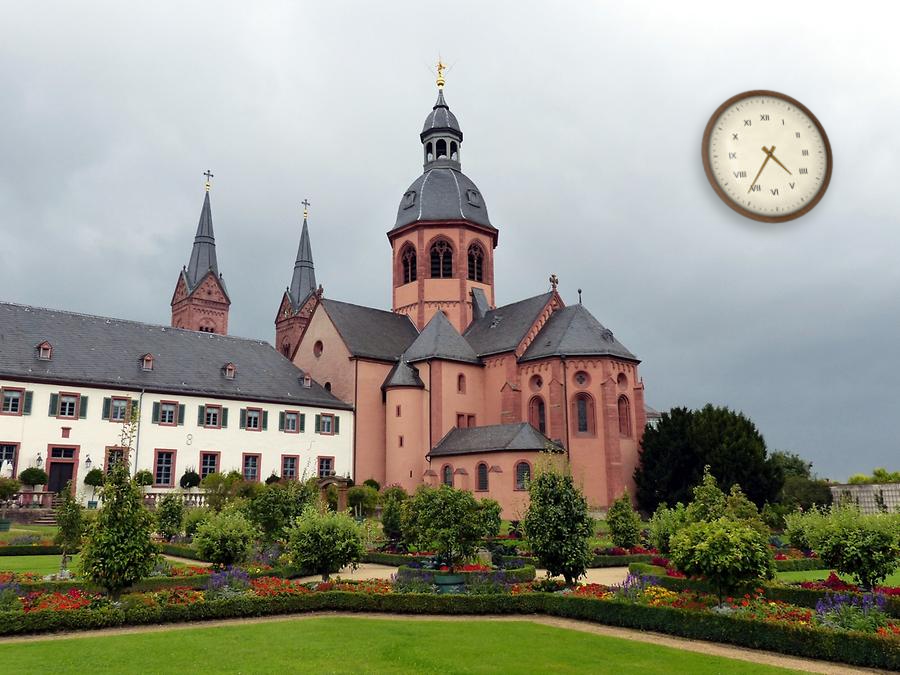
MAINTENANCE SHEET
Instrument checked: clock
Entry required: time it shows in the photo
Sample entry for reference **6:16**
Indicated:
**4:36**
